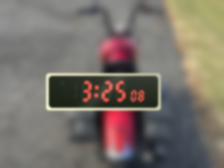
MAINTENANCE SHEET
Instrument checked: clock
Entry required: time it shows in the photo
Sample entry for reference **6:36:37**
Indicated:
**3:25:08**
